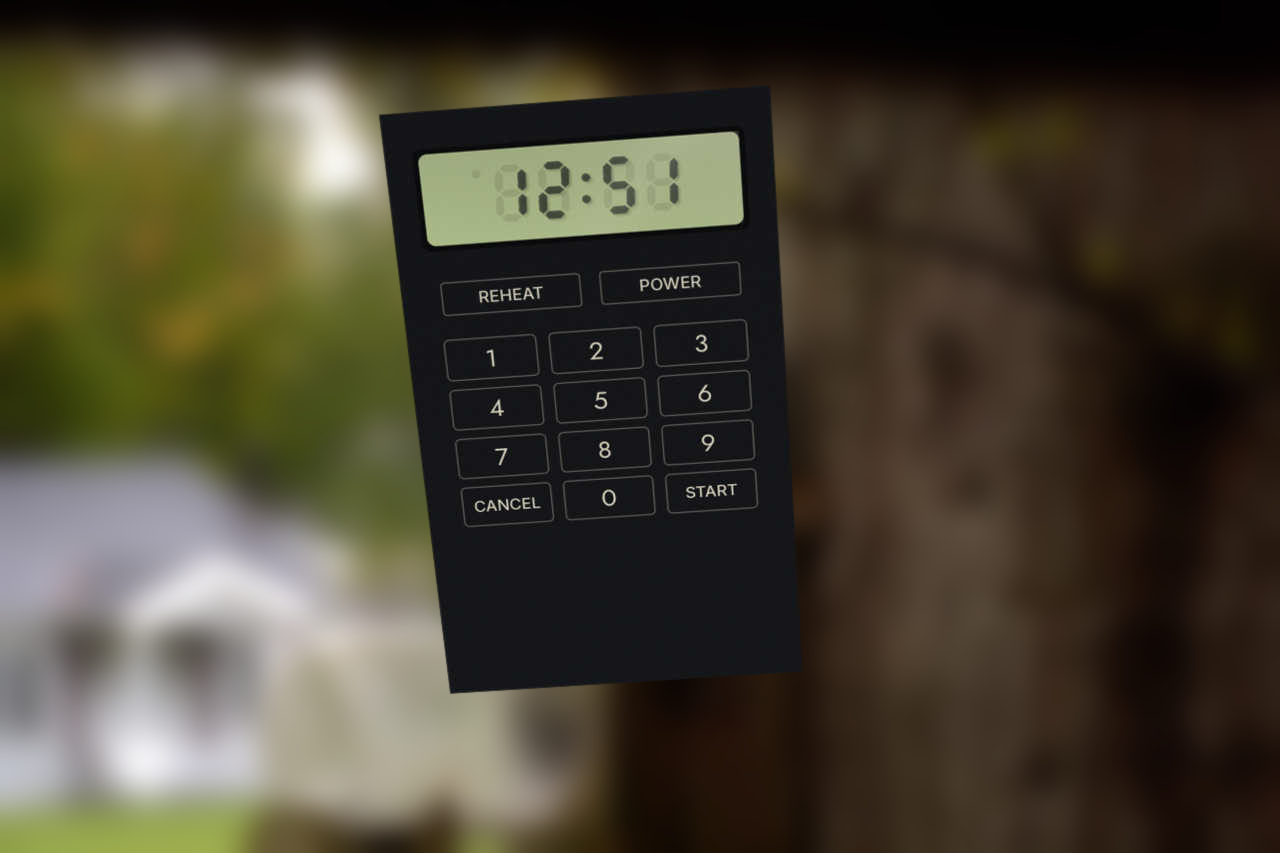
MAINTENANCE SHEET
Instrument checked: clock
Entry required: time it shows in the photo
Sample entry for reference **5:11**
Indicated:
**12:51**
